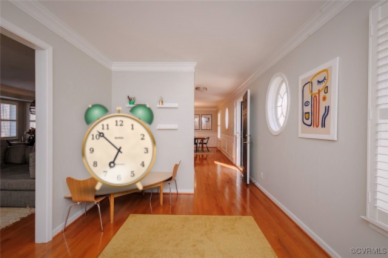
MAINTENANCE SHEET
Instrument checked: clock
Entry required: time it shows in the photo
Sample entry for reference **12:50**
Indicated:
**6:52**
